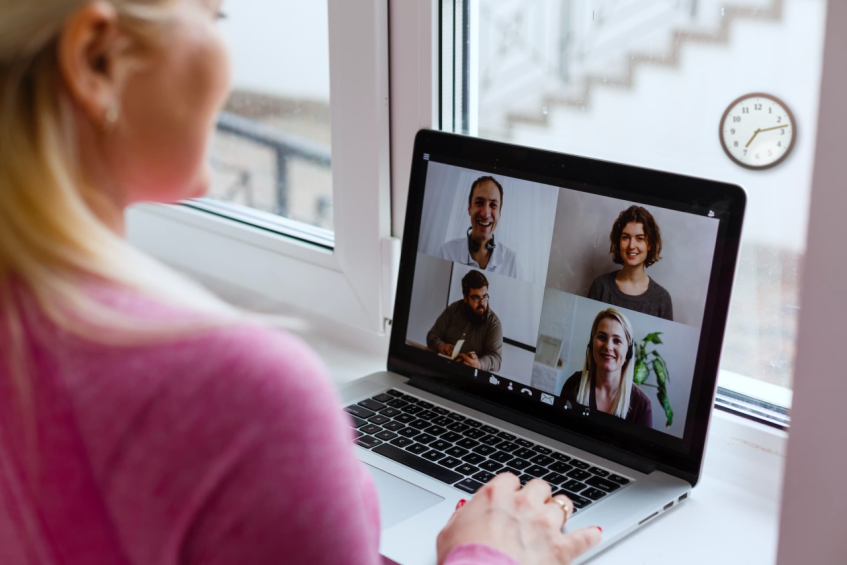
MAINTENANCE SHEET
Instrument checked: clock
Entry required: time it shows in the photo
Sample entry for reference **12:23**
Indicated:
**7:13**
